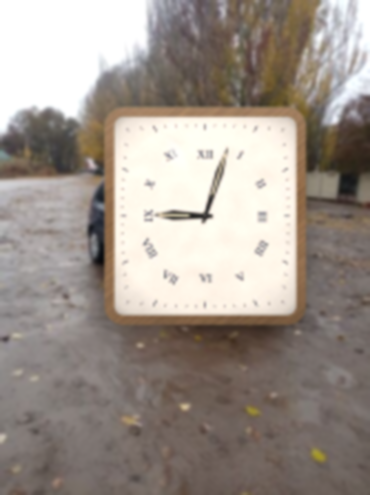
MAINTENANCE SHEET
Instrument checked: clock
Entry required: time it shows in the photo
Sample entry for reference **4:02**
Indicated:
**9:03**
